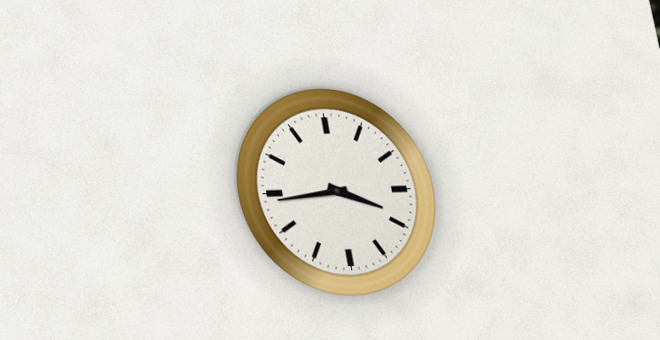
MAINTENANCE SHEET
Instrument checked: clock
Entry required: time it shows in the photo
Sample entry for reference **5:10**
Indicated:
**3:44**
